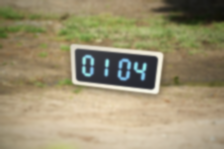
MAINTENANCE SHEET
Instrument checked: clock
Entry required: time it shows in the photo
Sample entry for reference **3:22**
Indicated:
**1:04**
